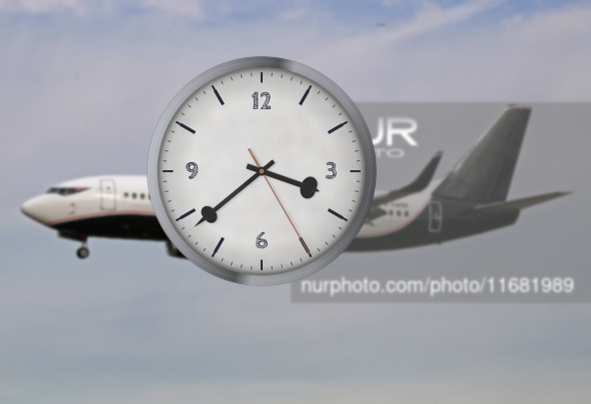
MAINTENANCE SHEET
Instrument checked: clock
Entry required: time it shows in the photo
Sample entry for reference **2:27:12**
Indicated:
**3:38:25**
